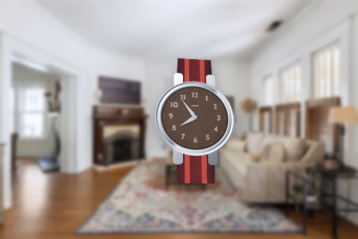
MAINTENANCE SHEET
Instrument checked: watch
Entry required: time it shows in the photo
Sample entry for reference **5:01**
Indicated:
**7:54**
